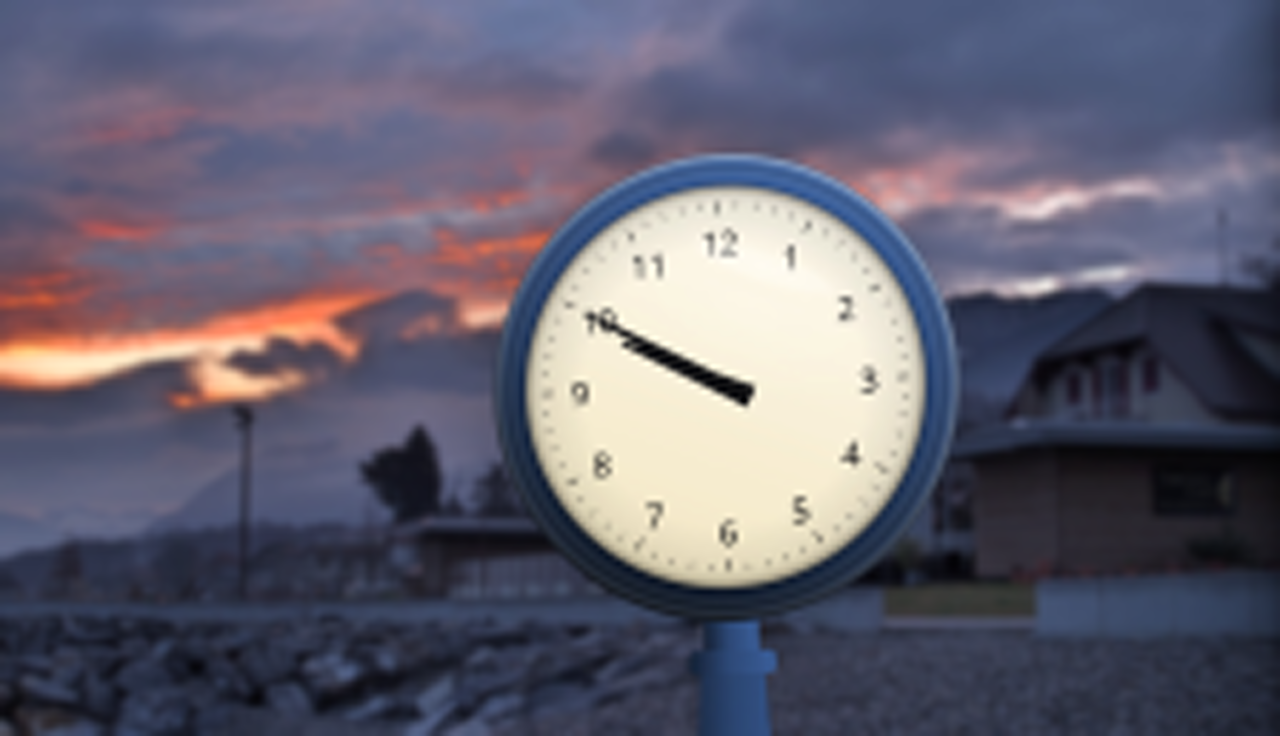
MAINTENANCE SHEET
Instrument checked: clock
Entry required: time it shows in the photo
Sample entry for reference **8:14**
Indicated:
**9:50**
